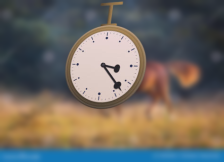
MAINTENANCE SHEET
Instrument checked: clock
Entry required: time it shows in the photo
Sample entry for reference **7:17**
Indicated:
**3:23**
